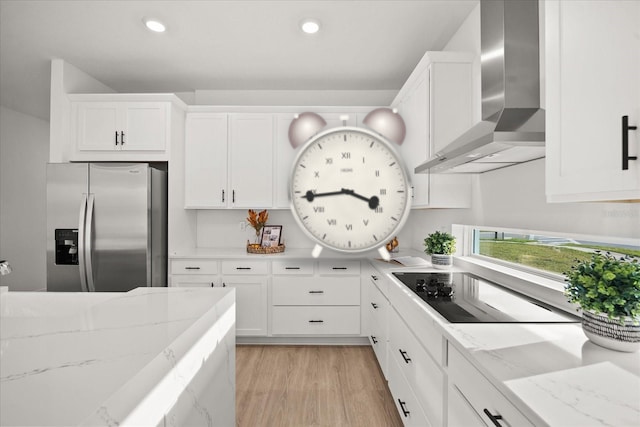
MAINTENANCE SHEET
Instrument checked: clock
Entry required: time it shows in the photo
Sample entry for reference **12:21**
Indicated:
**3:44**
